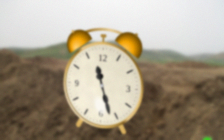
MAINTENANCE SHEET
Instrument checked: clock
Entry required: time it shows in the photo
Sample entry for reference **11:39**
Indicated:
**11:27**
